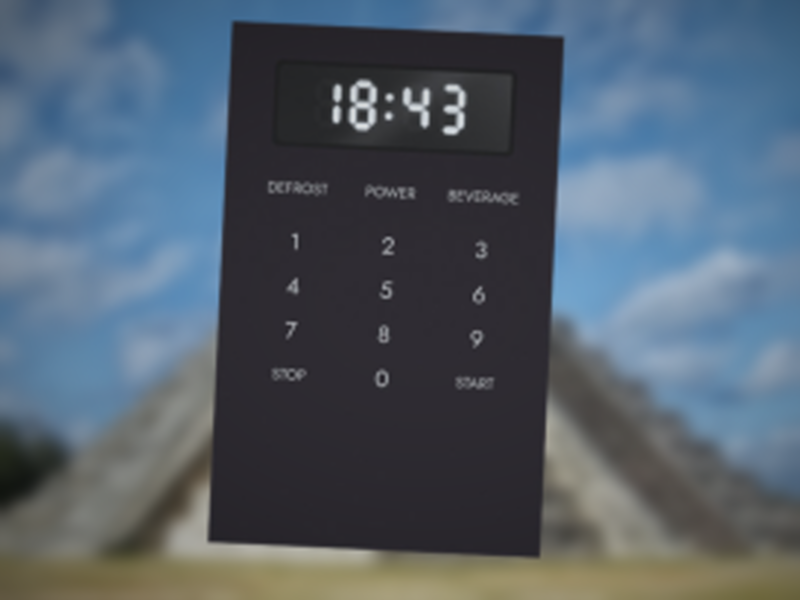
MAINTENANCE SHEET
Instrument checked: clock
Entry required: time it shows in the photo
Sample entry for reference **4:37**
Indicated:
**18:43**
